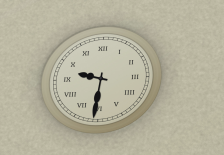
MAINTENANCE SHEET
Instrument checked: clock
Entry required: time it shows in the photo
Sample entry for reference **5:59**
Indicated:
**9:31**
